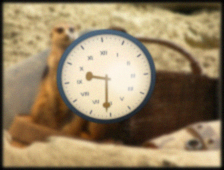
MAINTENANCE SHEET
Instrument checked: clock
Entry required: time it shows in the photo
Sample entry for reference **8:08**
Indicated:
**9:31**
